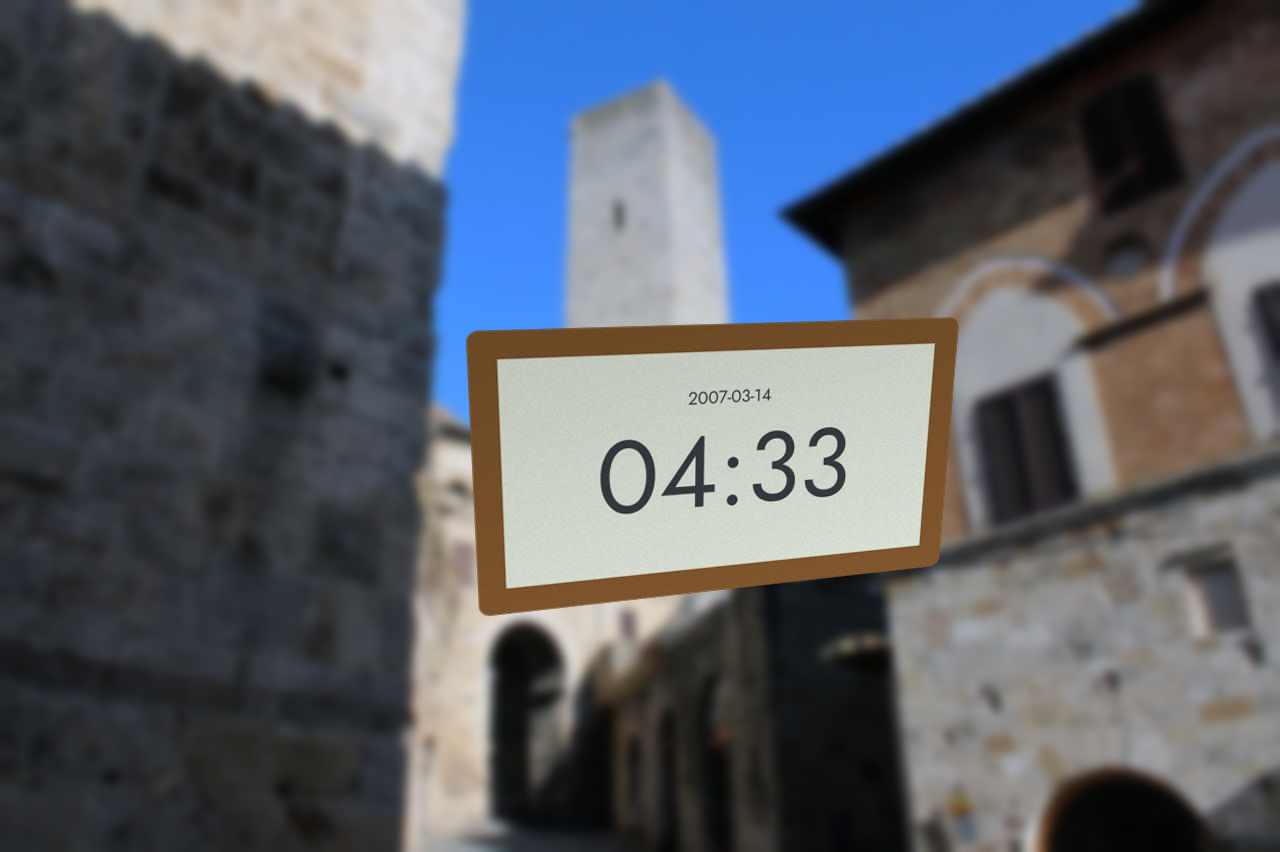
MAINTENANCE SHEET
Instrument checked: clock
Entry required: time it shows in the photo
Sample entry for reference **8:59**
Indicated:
**4:33**
